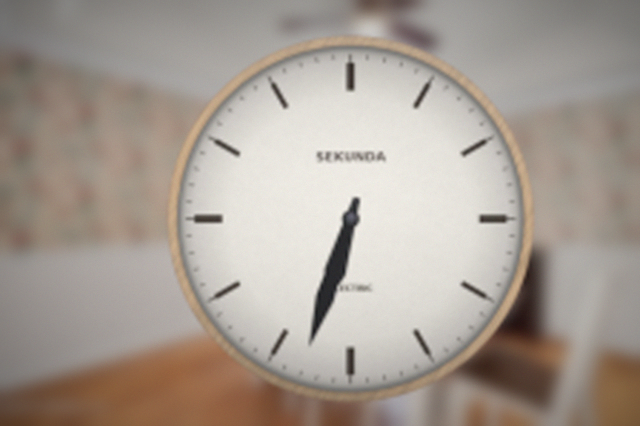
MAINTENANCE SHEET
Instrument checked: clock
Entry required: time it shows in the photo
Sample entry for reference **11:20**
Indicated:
**6:33**
